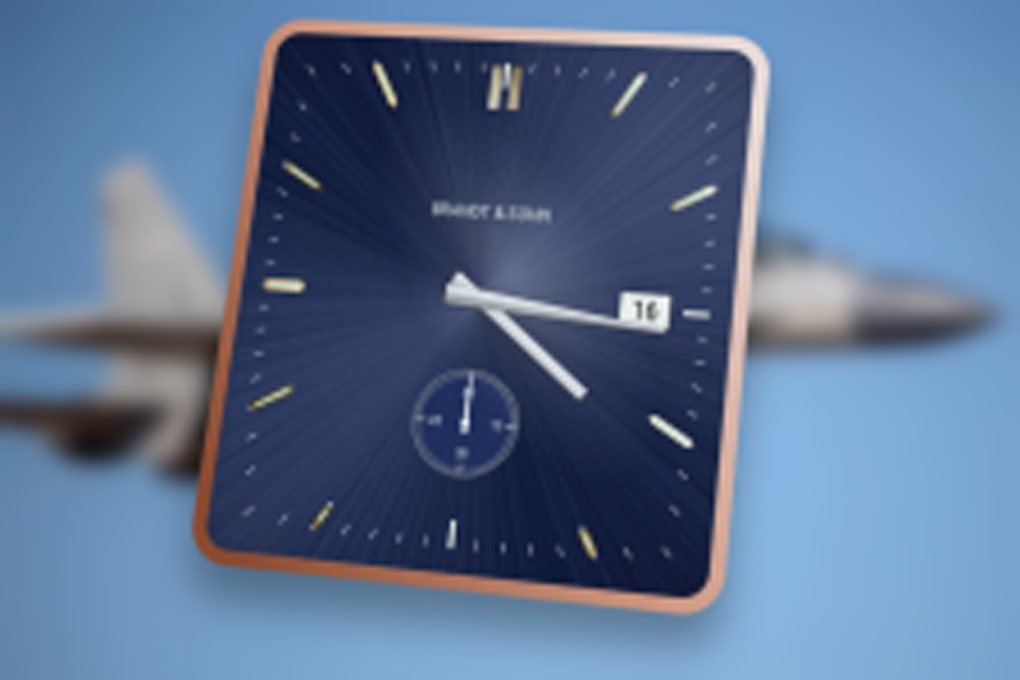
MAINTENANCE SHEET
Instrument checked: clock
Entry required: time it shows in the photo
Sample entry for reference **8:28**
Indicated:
**4:16**
